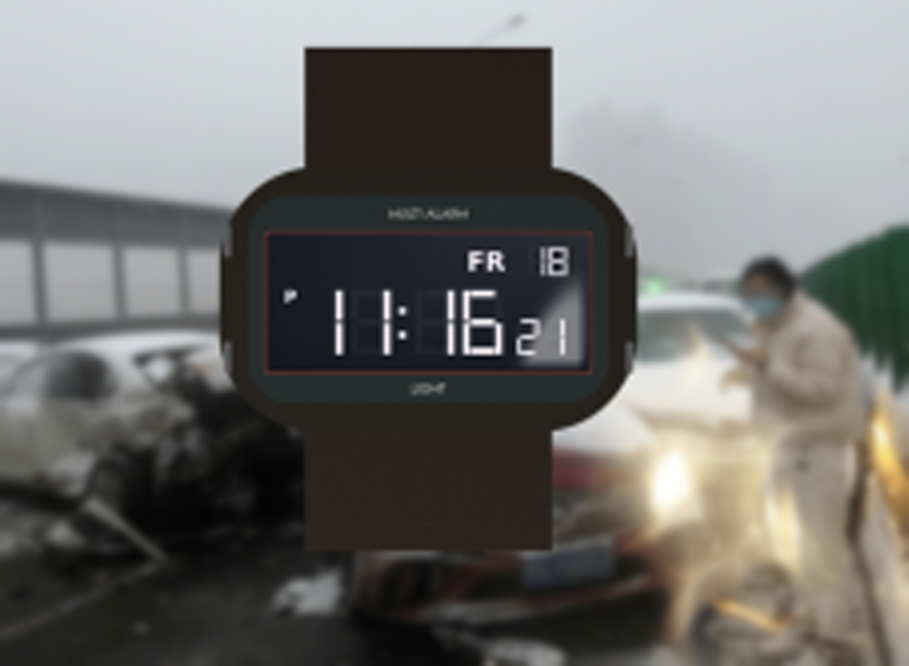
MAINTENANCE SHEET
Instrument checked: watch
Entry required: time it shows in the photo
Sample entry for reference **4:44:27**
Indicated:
**11:16:21**
